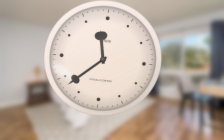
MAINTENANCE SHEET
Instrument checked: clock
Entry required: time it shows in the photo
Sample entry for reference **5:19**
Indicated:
**11:38**
